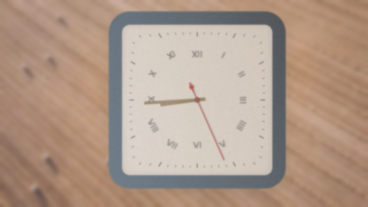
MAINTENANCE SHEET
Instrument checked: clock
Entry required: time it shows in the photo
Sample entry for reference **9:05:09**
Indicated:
**8:44:26**
